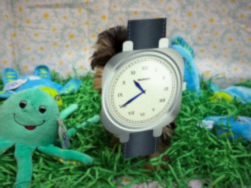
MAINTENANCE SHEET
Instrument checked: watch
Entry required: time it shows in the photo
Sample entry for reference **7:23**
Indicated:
**10:40**
